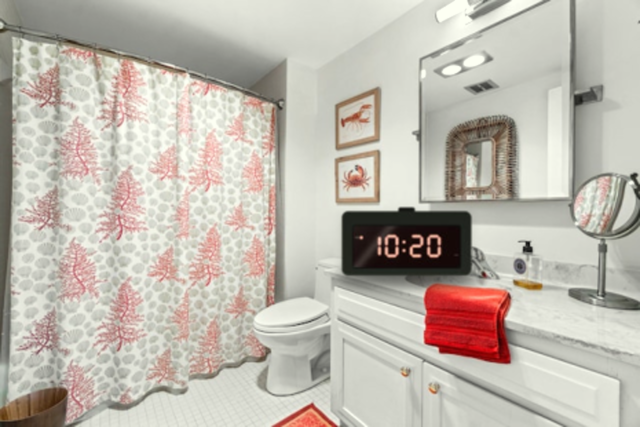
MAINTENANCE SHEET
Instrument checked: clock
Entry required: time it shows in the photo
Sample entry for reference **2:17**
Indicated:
**10:20**
